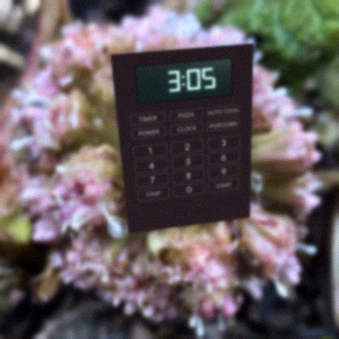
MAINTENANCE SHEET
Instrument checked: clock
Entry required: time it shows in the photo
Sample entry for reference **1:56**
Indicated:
**3:05**
